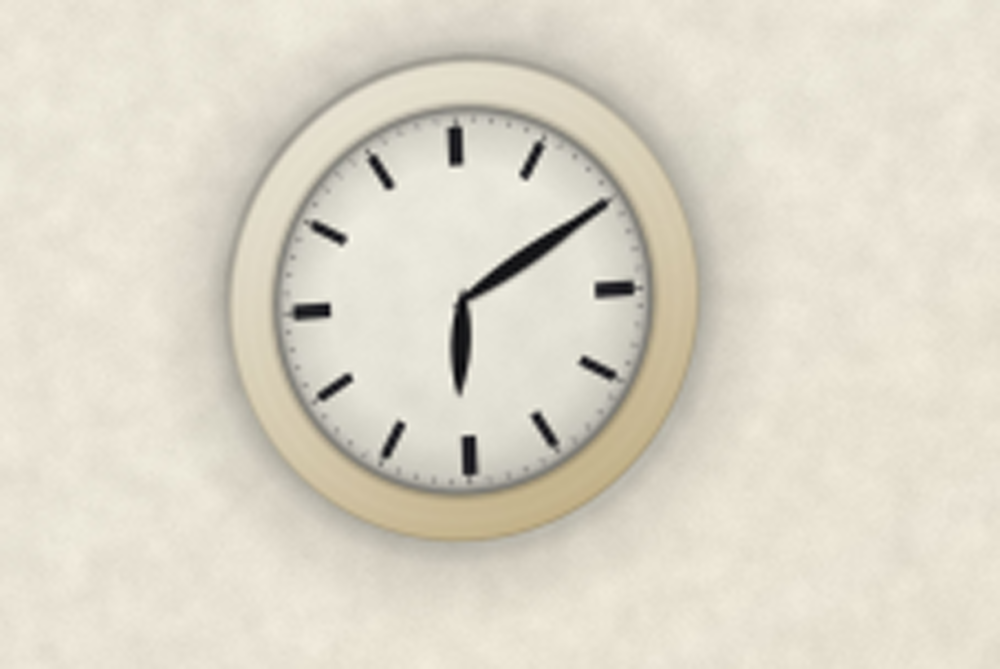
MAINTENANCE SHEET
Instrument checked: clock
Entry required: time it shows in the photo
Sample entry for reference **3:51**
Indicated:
**6:10**
